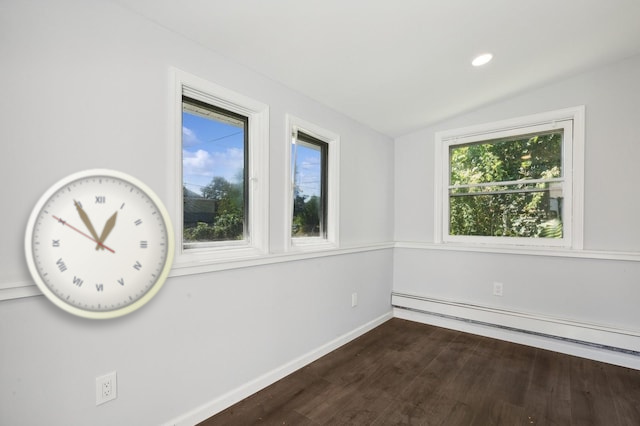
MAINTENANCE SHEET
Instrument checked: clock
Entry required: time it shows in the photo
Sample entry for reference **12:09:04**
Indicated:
**12:54:50**
